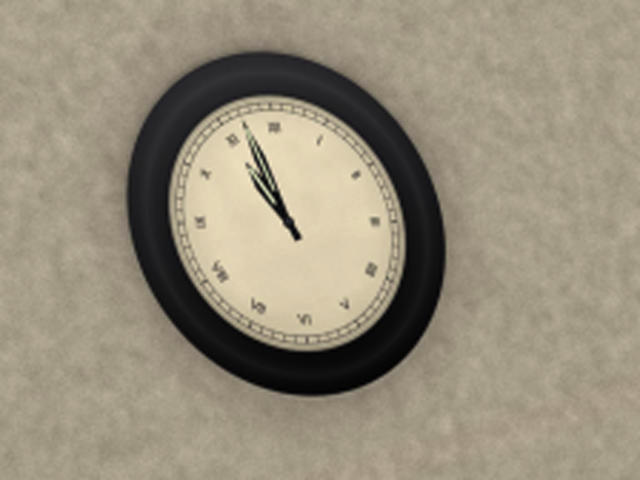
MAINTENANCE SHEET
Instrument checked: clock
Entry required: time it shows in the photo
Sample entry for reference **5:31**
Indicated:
**10:57**
